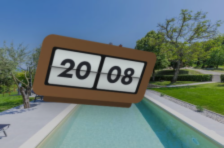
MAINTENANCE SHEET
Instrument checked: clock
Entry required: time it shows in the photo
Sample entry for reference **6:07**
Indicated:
**20:08**
